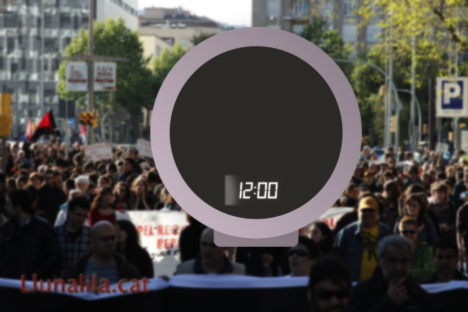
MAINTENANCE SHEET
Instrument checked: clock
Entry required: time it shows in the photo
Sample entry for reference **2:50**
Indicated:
**12:00**
